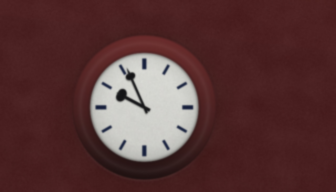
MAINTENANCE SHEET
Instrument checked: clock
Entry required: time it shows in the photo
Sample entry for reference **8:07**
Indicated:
**9:56**
